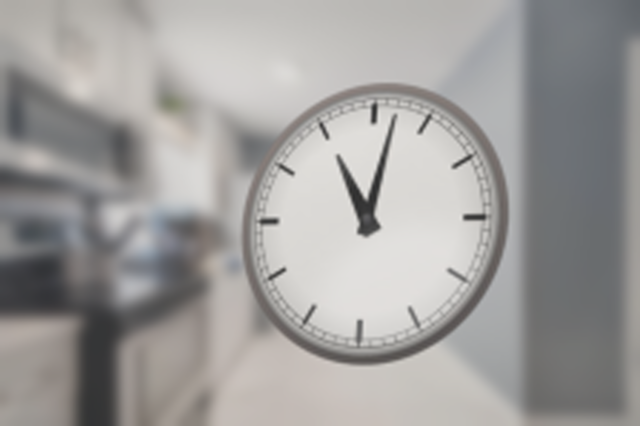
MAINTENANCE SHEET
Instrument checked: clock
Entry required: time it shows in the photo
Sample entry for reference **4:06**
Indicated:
**11:02**
